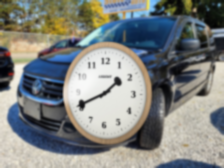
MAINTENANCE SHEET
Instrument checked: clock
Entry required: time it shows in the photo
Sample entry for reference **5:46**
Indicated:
**1:41**
